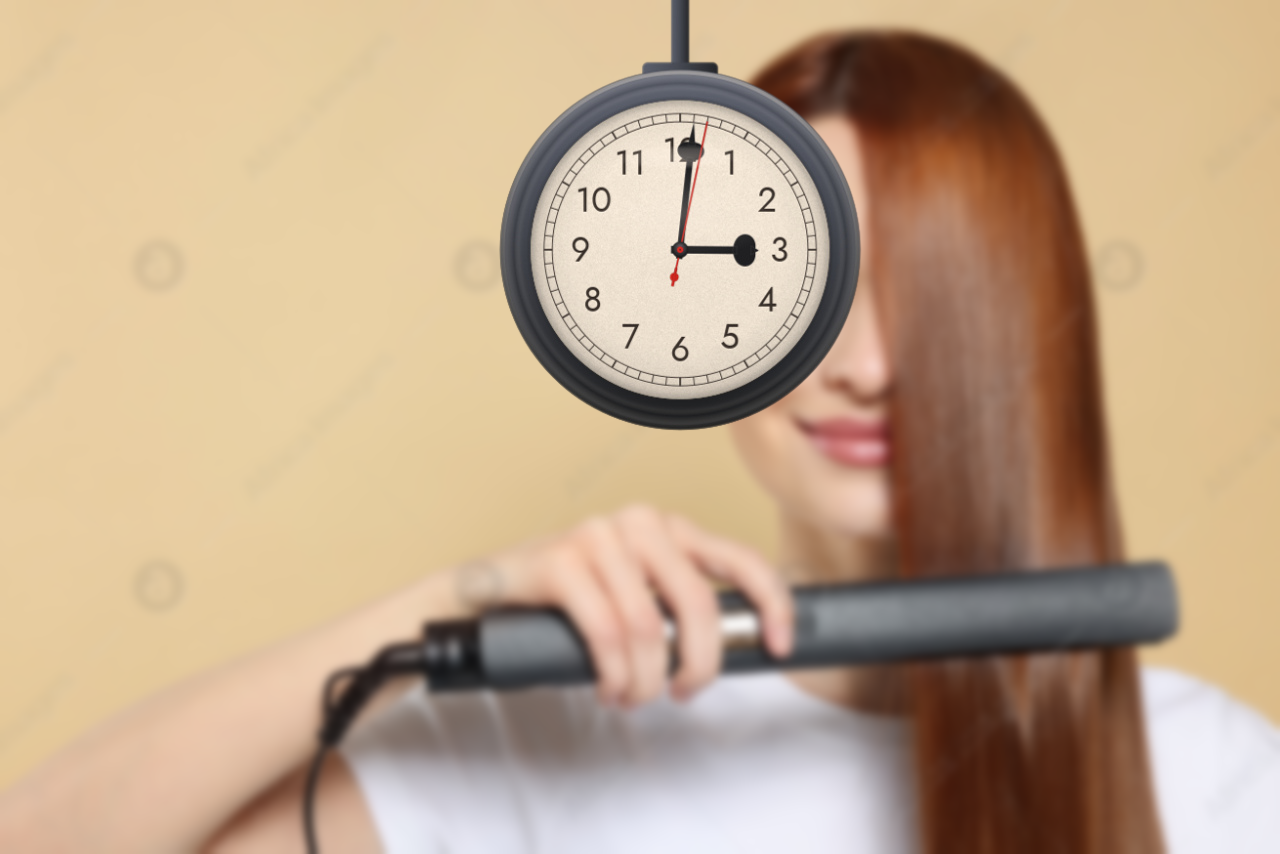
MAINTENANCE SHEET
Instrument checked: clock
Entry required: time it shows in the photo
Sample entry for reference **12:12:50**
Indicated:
**3:01:02**
